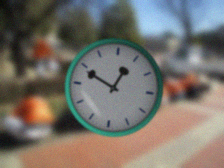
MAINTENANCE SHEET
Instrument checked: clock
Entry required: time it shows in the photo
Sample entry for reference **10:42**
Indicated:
**12:49**
